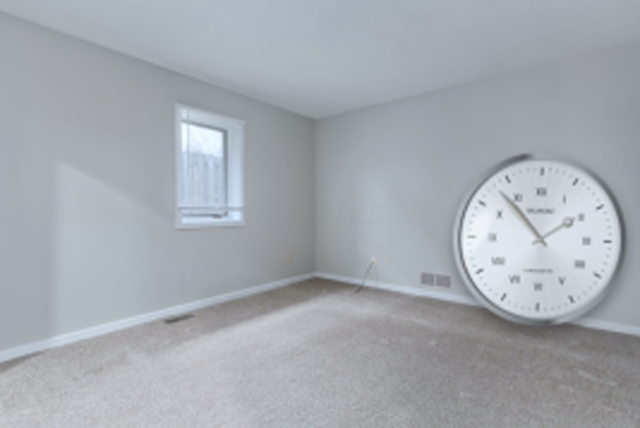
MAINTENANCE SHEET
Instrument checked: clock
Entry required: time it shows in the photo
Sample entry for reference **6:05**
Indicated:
**1:53**
